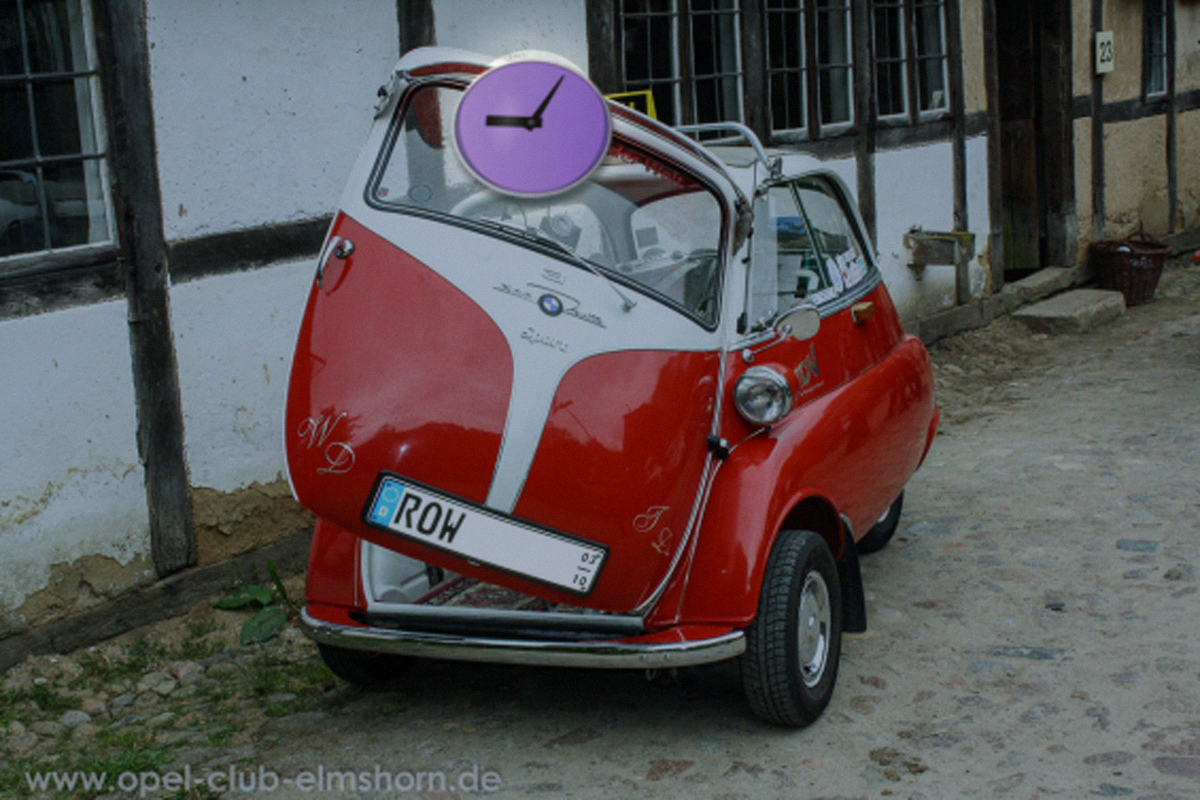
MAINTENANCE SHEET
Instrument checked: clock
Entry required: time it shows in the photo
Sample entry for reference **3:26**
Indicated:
**9:05**
